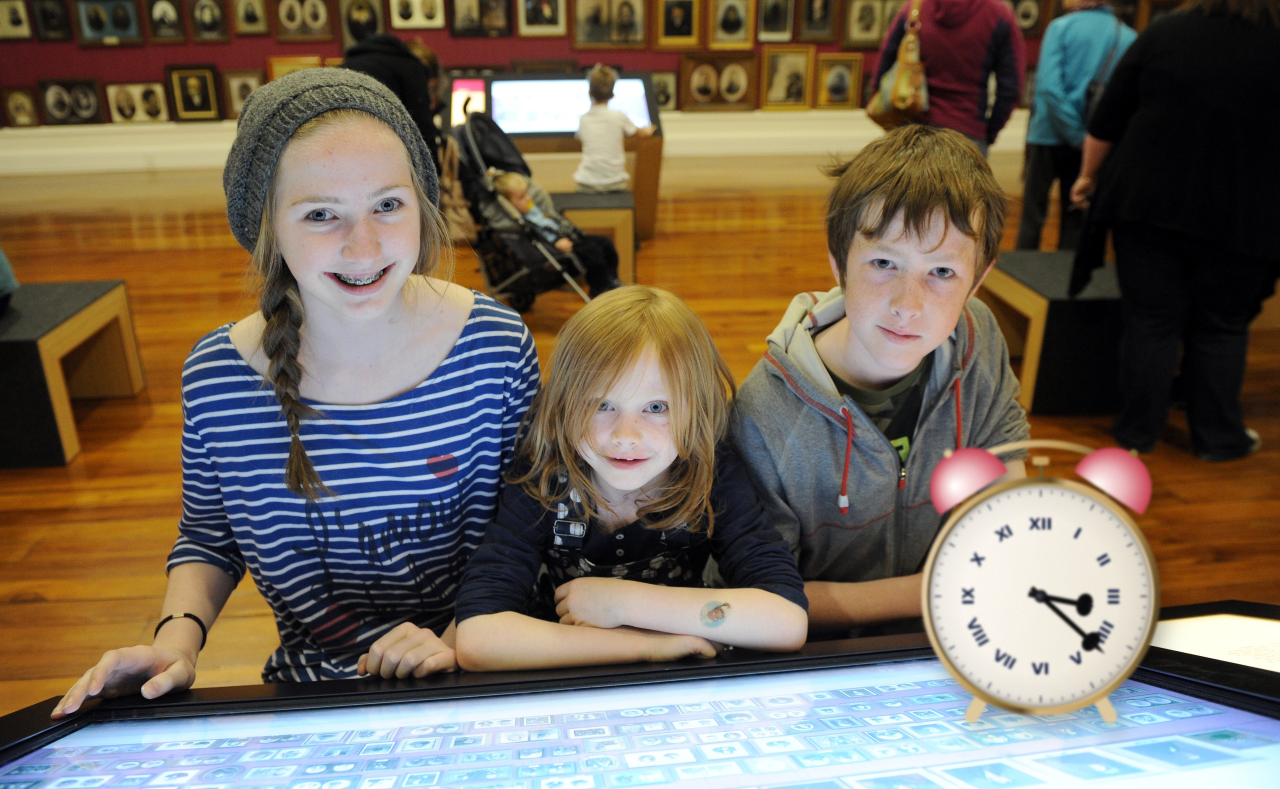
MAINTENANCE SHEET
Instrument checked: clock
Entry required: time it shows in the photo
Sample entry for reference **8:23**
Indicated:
**3:22**
